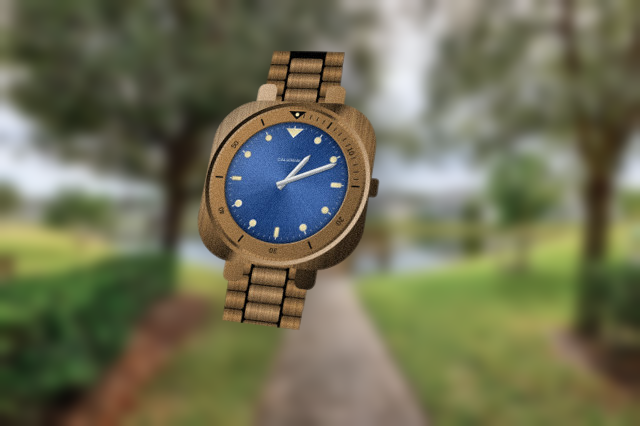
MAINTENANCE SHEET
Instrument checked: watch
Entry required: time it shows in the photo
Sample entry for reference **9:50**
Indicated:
**1:11**
